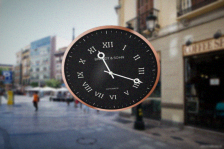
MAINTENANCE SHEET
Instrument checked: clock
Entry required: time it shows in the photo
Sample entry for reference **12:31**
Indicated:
**11:19**
